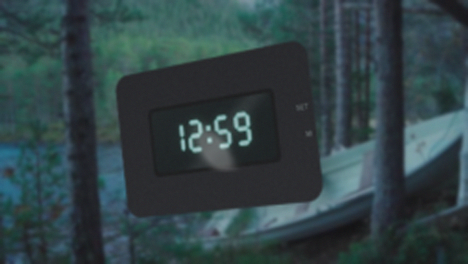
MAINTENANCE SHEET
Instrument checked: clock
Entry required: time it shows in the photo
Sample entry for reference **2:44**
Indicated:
**12:59**
